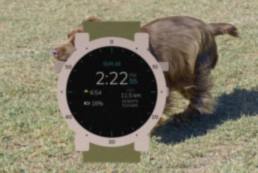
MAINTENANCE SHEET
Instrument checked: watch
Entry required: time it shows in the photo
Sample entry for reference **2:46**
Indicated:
**2:22**
